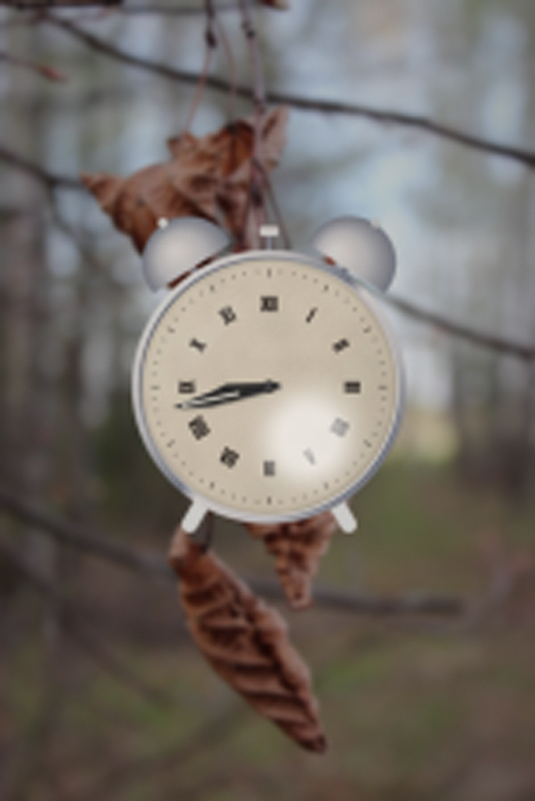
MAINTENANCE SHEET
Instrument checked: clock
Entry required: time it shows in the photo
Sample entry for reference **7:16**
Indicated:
**8:43**
